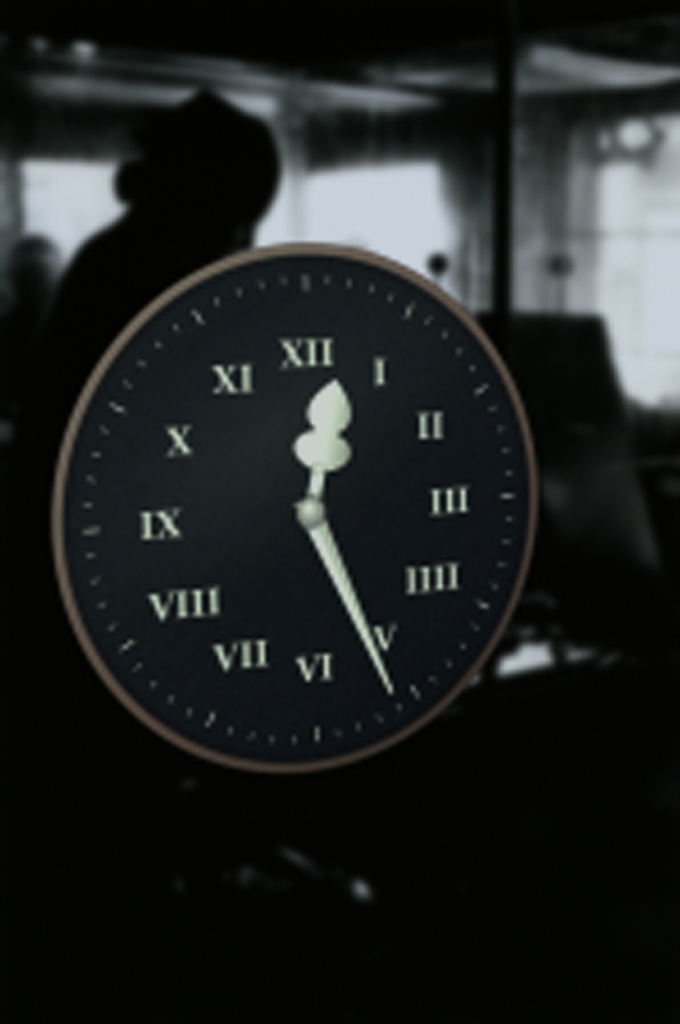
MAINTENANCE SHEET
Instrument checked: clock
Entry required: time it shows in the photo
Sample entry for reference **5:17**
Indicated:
**12:26**
